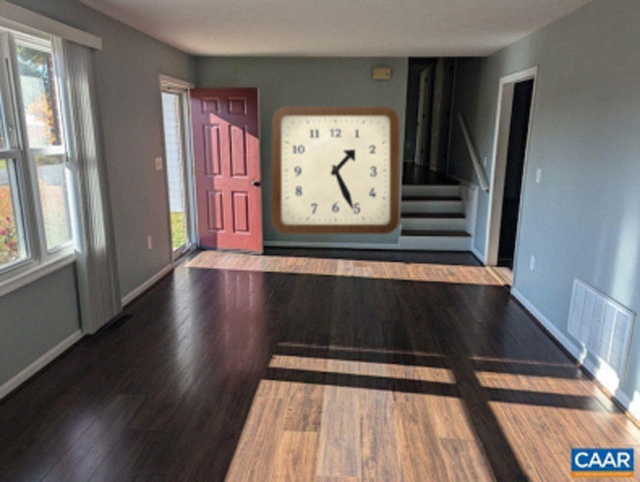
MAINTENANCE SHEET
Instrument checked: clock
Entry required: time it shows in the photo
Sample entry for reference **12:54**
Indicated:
**1:26**
